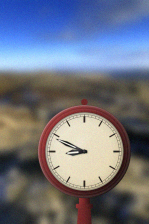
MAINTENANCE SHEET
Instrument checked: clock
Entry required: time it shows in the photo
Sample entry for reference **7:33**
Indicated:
**8:49**
